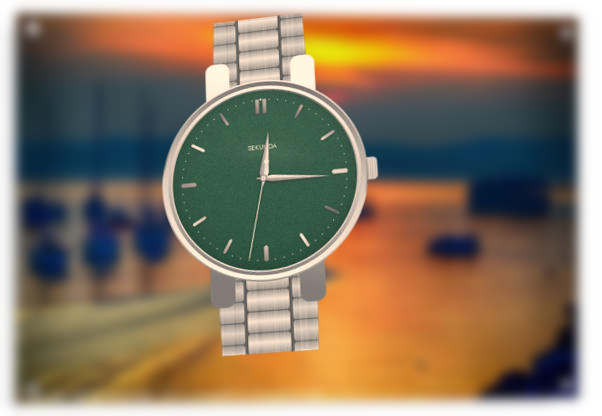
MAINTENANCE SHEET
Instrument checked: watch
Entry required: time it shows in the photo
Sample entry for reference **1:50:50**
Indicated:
**12:15:32**
